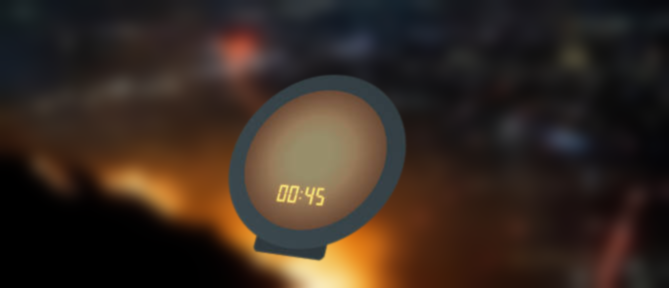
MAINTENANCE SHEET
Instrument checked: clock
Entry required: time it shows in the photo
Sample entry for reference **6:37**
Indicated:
**0:45**
